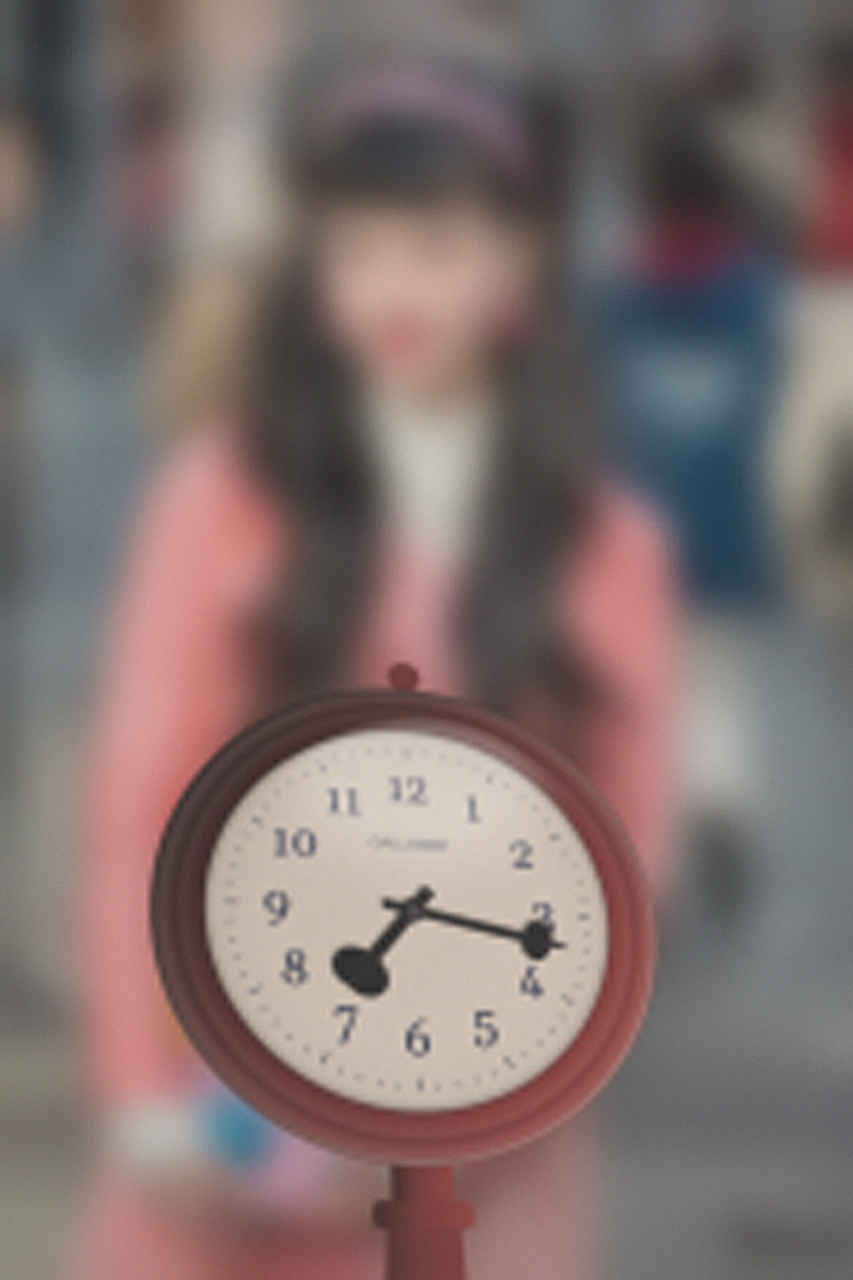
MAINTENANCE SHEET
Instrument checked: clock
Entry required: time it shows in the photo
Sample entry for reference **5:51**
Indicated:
**7:17**
